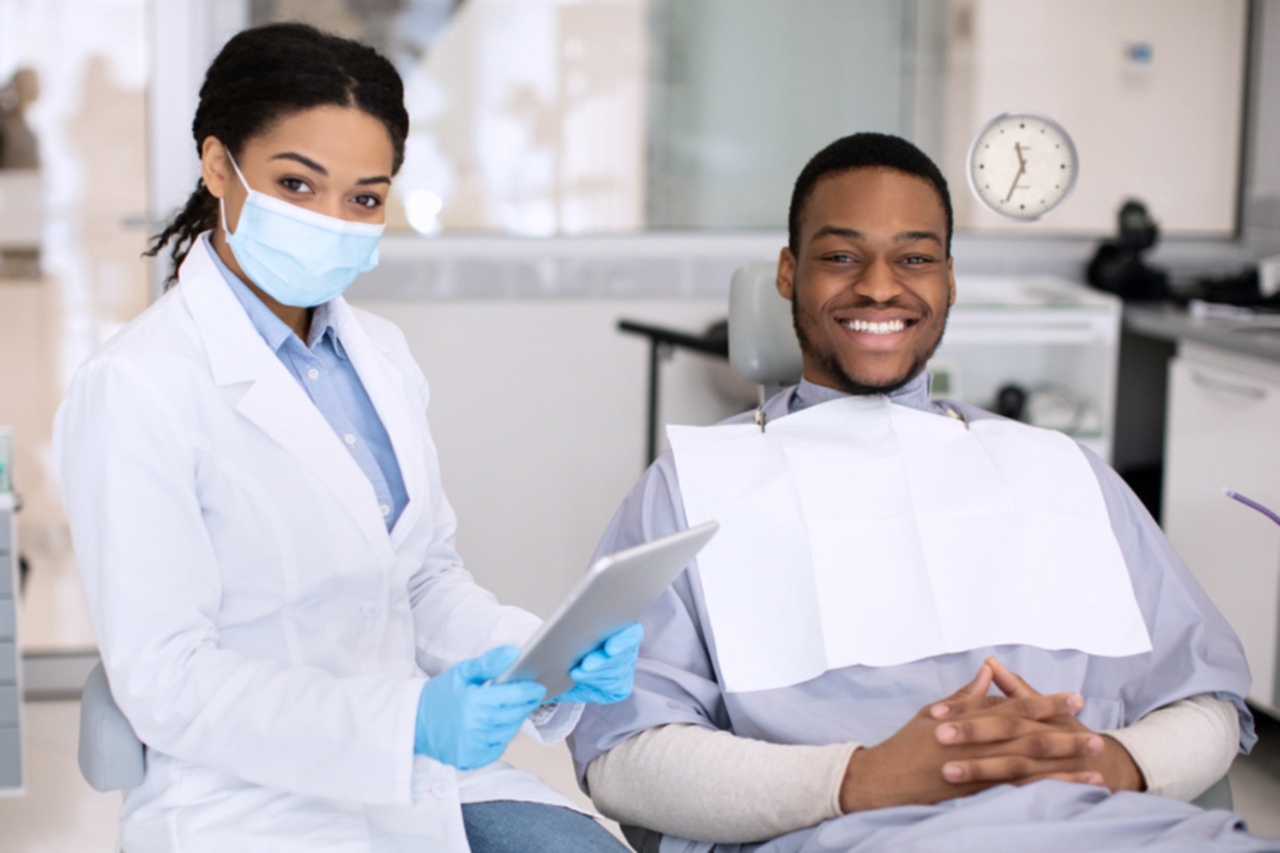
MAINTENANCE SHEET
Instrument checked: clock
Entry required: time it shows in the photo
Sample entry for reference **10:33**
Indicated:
**11:34**
